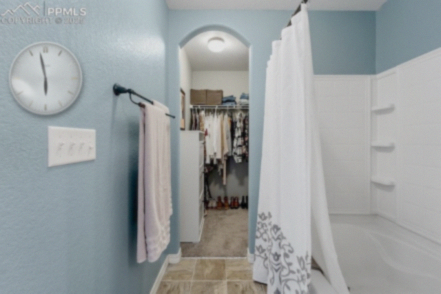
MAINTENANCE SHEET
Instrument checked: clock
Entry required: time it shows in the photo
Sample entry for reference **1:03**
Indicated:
**5:58**
